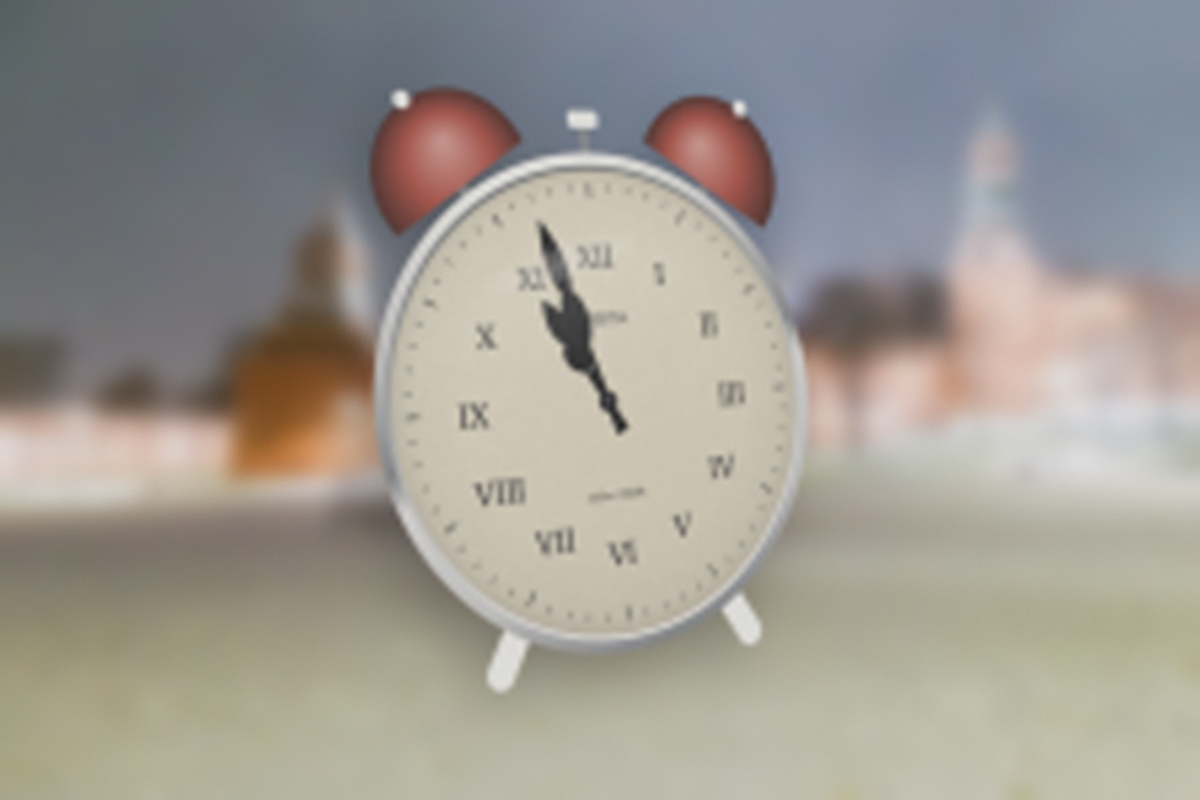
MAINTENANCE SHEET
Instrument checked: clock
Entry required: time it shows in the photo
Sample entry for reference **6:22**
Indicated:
**10:57**
